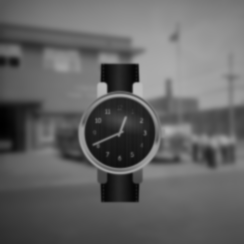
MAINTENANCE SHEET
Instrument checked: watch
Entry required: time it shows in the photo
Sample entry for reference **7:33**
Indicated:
**12:41**
